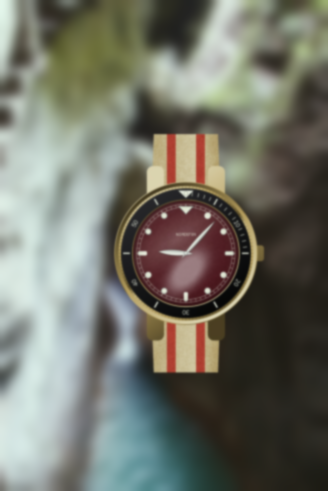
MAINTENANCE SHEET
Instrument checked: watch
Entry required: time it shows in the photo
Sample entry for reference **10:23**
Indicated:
**9:07**
